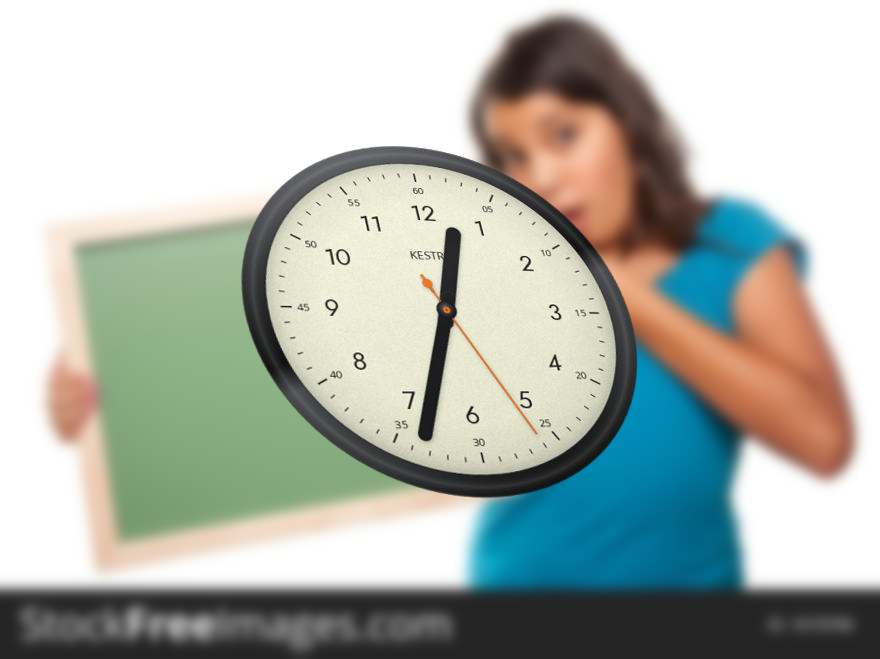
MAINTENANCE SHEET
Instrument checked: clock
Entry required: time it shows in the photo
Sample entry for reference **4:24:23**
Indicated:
**12:33:26**
